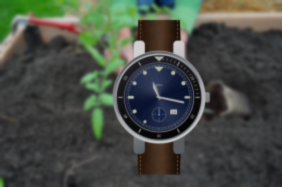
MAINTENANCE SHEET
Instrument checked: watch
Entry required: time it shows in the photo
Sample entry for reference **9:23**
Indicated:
**11:17**
